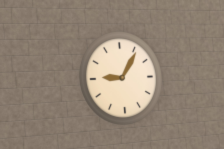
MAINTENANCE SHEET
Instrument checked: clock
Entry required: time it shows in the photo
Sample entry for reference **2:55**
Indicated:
**9:06**
